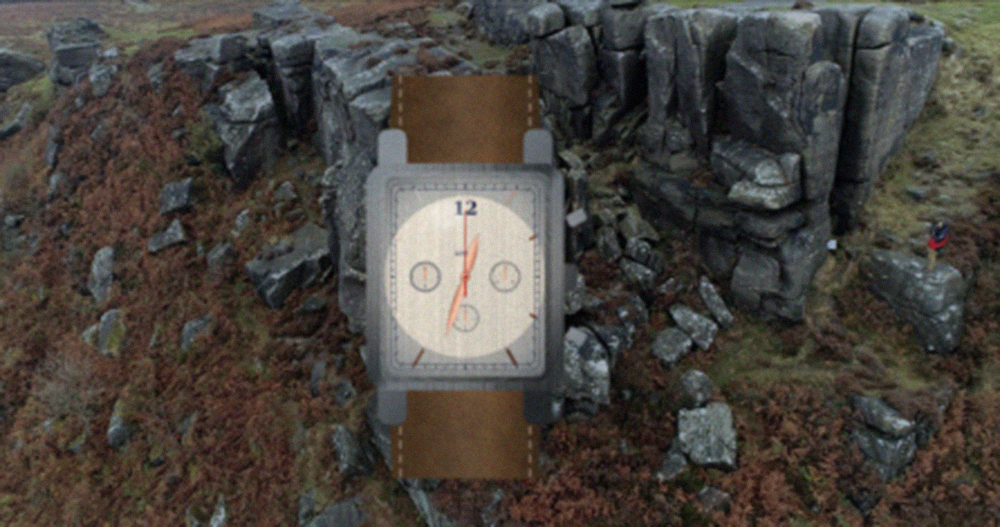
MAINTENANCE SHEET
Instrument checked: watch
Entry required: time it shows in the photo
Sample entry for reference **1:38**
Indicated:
**12:33**
